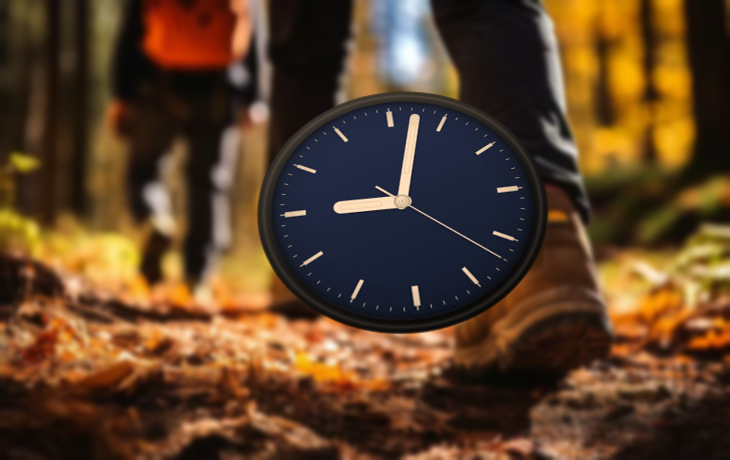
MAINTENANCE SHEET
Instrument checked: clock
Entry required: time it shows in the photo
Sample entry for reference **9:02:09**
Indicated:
**9:02:22**
